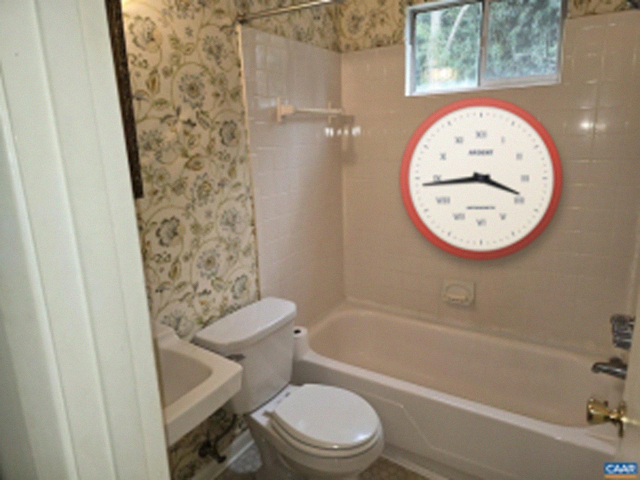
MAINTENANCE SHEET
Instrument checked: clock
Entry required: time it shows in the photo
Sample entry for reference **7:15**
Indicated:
**3:44**
